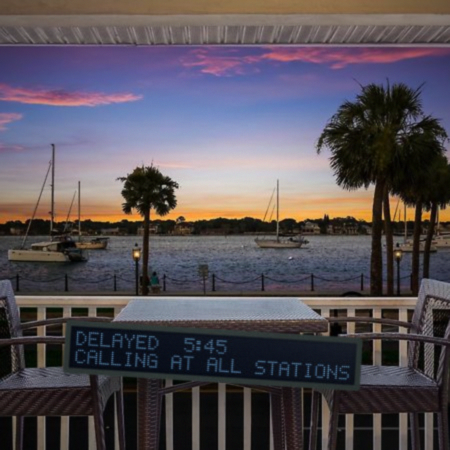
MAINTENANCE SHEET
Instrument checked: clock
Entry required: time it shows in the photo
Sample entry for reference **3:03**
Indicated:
**5:45**
